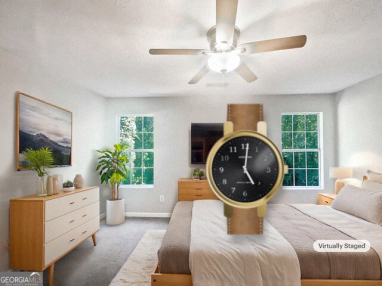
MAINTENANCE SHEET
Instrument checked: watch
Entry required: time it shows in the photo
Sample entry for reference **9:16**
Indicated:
**5:01**
